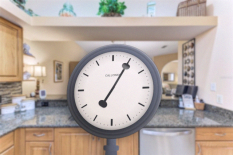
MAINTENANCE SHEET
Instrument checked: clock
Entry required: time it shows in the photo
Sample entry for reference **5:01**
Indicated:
**7:05**
